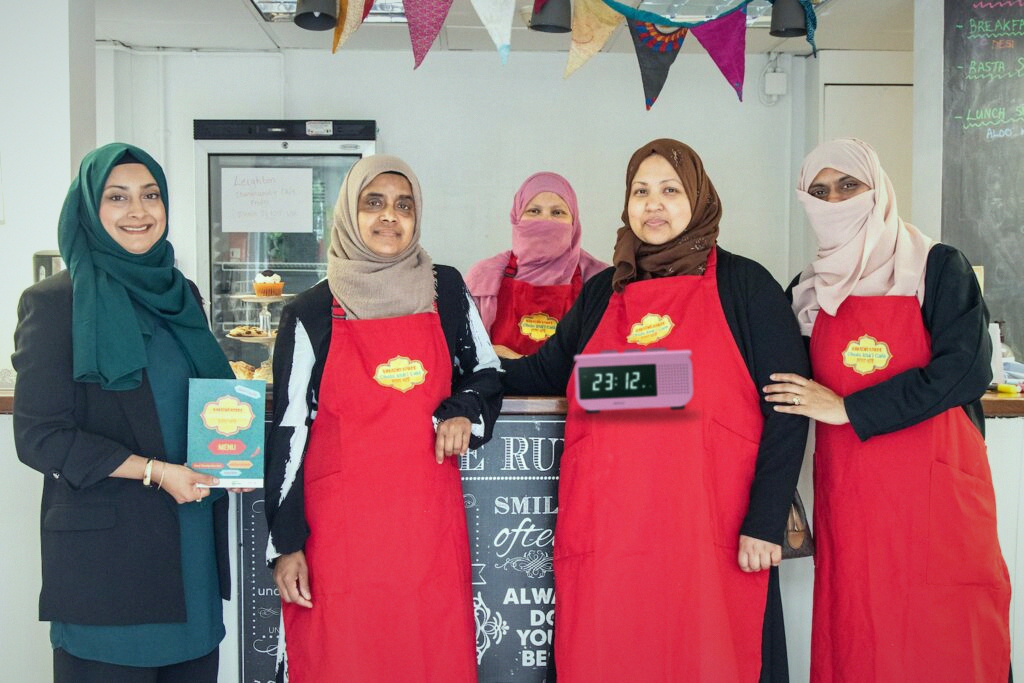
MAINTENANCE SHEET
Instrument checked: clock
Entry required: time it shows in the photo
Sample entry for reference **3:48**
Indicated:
**23:12**
